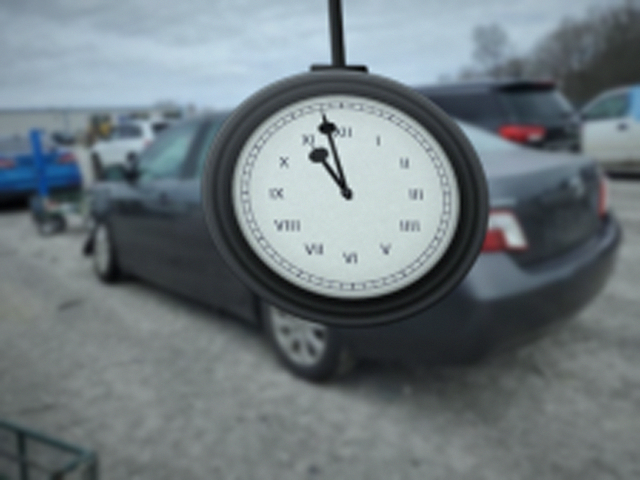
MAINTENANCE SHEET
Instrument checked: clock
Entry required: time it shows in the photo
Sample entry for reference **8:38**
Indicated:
**10:58**
